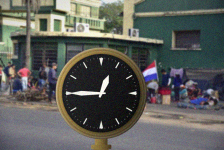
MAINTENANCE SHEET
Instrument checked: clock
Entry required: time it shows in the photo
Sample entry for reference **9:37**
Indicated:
**12:45**
